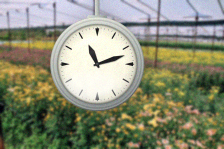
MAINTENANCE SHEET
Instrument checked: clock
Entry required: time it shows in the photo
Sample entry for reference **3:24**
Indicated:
**11:12**
